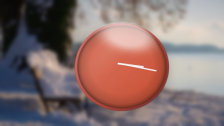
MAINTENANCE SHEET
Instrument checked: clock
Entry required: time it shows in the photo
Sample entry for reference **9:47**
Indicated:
**3:17**
